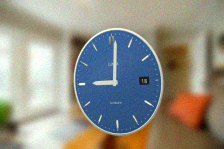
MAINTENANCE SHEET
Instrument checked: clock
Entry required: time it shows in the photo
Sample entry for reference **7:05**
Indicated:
**9:01**
